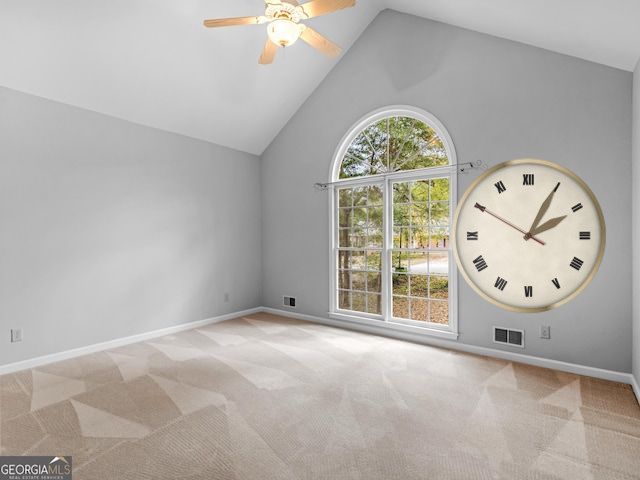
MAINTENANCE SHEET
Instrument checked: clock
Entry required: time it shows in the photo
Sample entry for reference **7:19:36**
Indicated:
**2:04:50**
